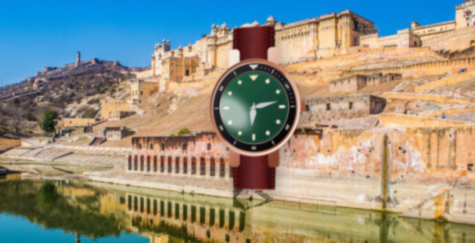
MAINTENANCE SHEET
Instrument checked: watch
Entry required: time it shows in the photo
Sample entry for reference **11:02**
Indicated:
**6:13**
